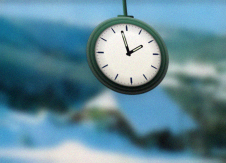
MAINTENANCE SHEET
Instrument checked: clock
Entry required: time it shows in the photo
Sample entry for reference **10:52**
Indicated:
**1:58**
